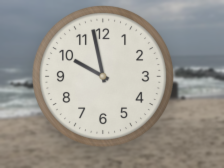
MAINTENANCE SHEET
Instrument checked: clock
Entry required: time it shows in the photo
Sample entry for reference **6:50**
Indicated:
**9:58**
